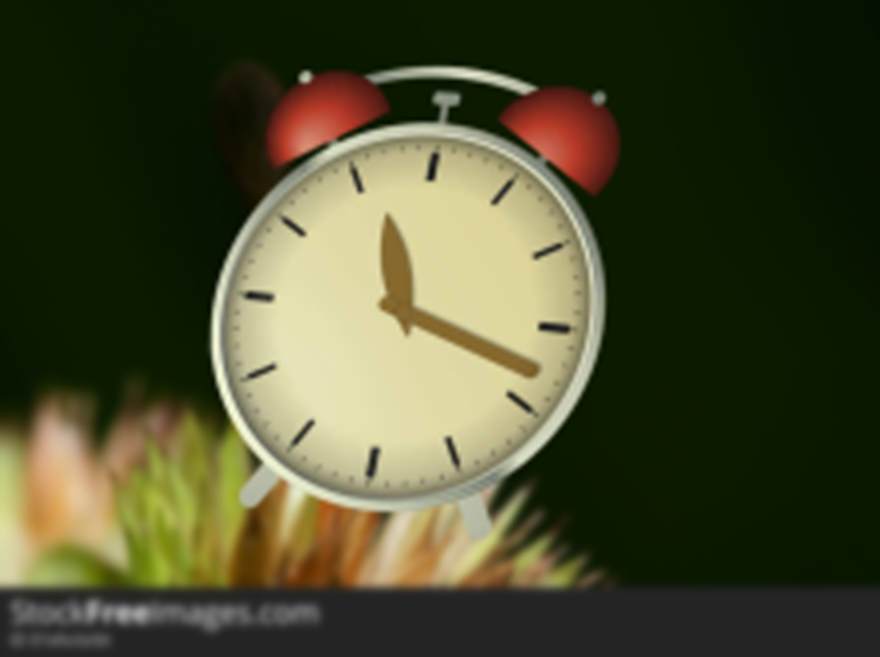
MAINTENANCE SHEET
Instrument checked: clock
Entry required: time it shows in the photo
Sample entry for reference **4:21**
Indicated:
**11:18**
